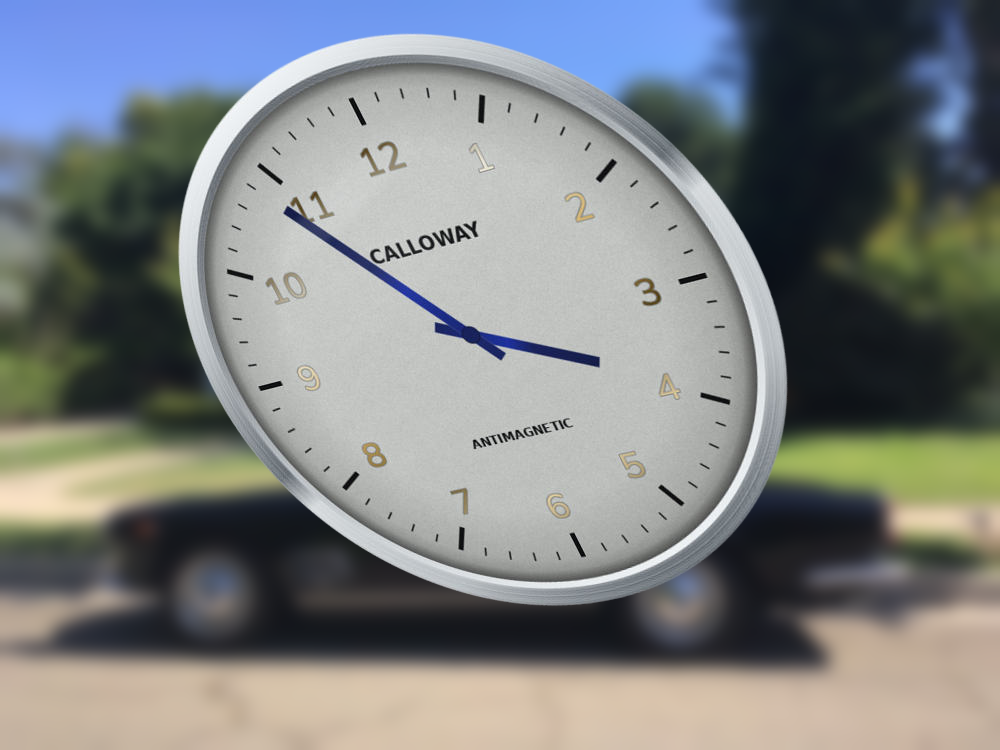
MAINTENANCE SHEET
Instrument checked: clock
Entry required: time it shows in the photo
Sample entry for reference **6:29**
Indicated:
**3:54**
